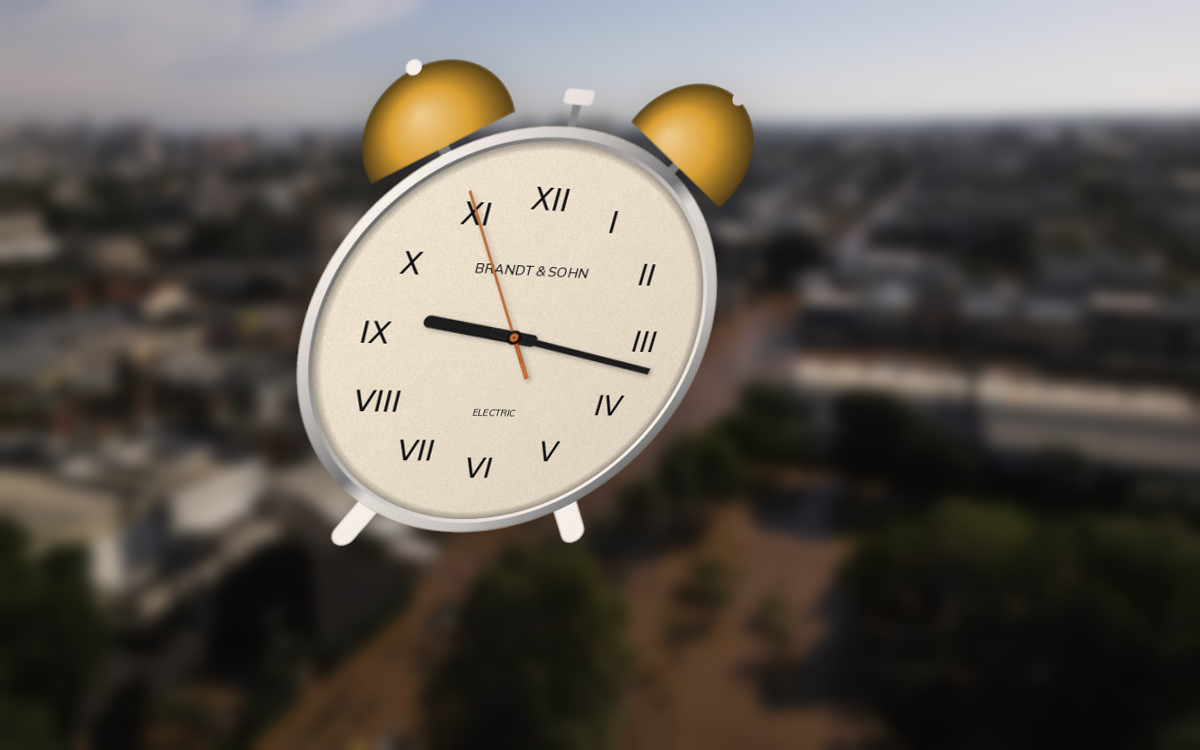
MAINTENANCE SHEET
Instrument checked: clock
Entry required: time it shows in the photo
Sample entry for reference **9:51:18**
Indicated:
**9:16:55**
